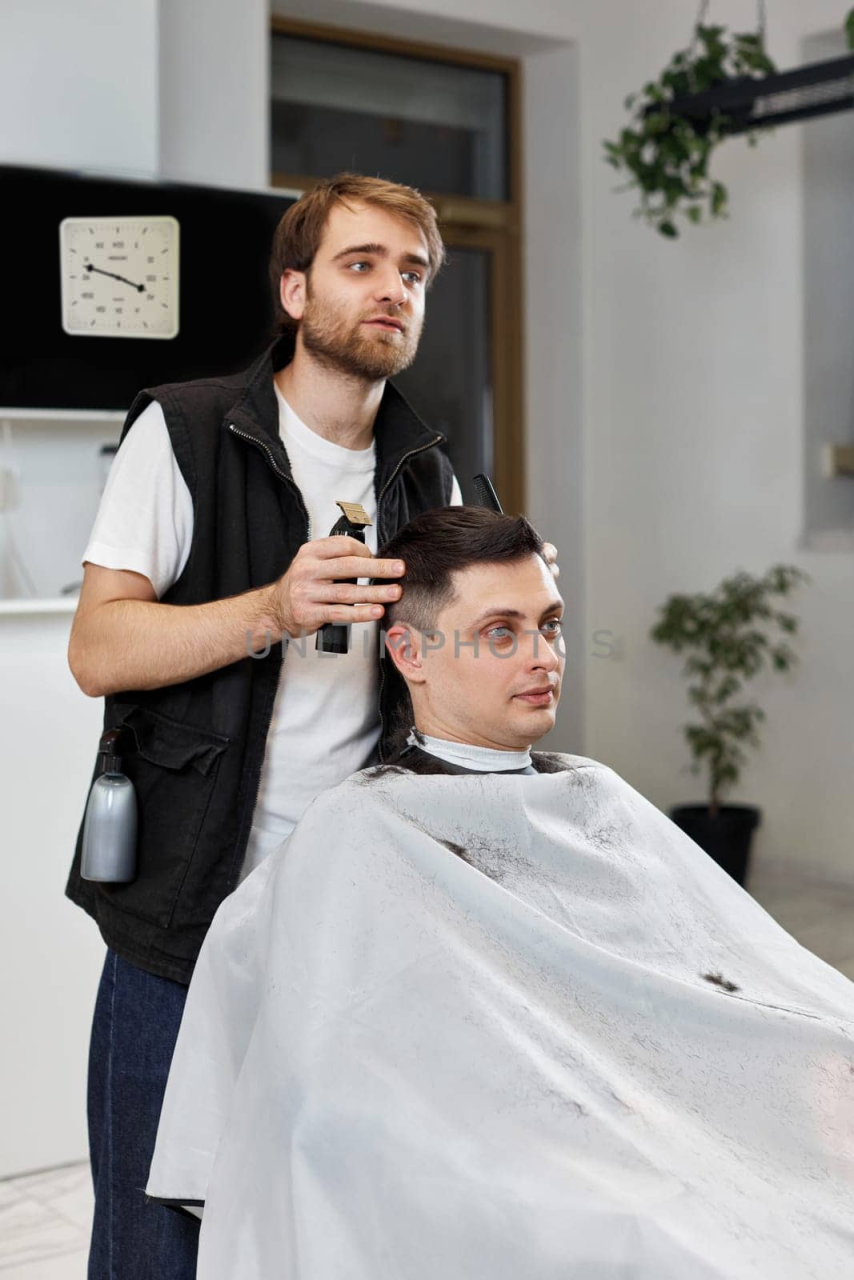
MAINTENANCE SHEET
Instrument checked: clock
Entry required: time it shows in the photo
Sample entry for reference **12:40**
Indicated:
**3:48**
